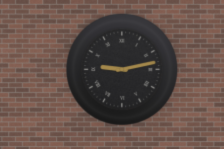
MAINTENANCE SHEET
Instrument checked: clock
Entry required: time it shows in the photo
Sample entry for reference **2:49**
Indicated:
**9:13**
